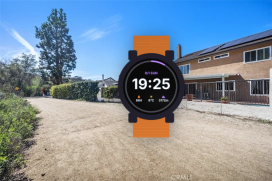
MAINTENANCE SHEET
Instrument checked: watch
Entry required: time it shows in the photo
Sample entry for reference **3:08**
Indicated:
**19:25**
